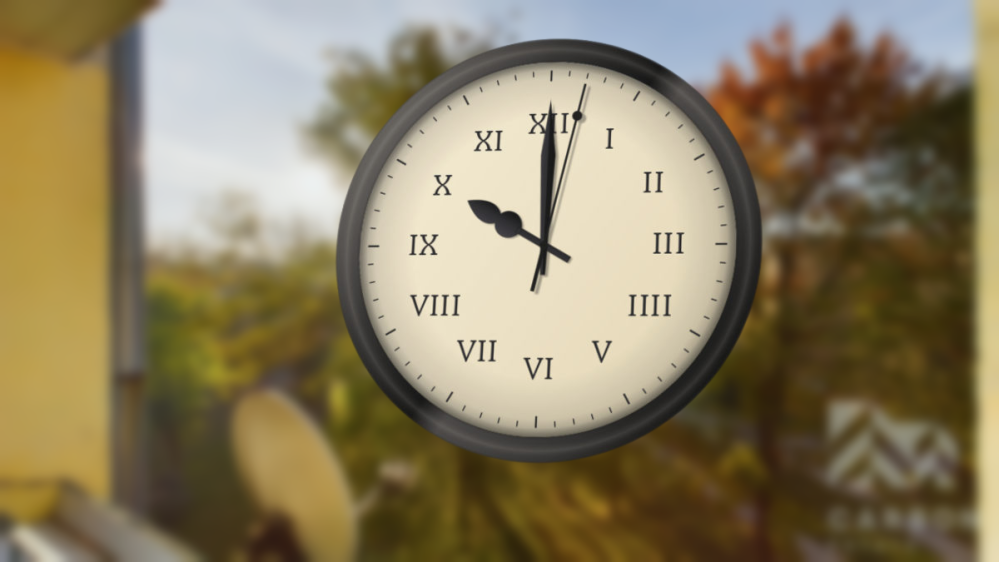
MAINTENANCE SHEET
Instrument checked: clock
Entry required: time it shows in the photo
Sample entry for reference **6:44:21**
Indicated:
**10:00:02**
